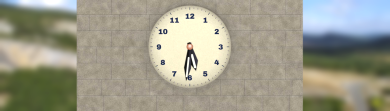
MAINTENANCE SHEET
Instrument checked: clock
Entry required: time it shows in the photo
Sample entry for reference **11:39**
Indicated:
**5:31**
